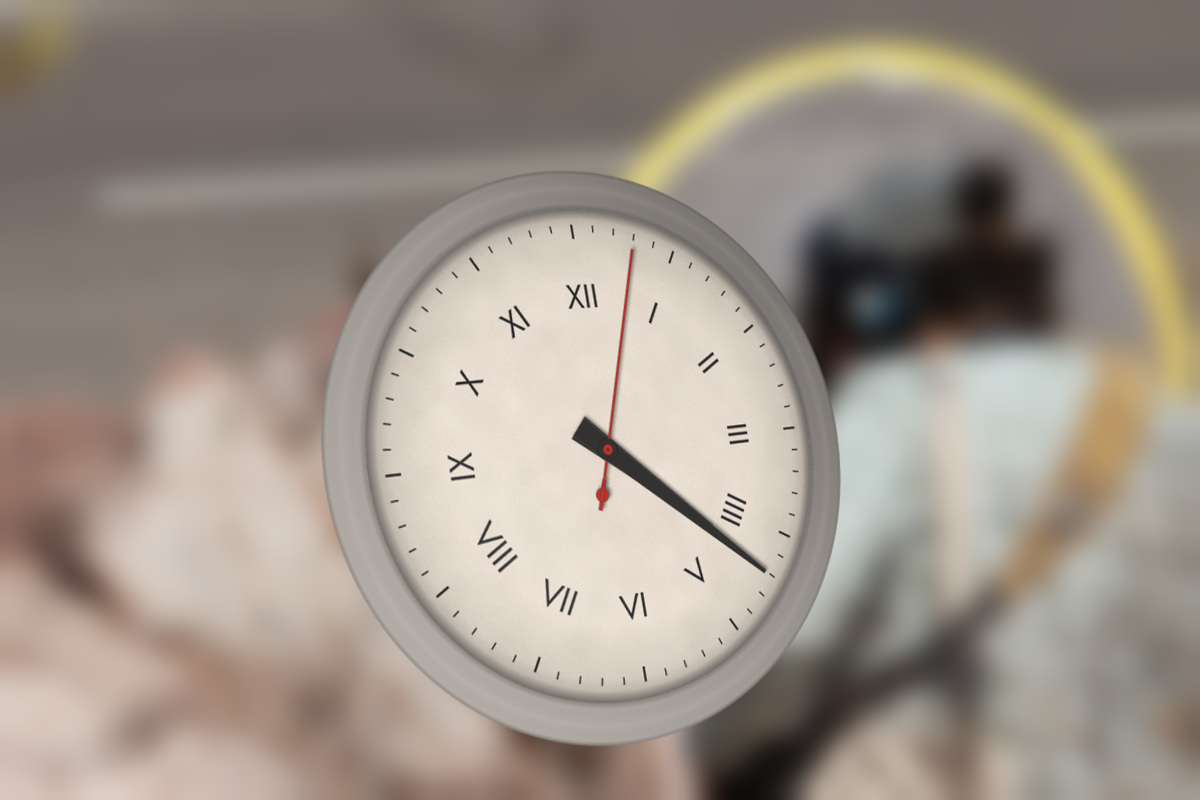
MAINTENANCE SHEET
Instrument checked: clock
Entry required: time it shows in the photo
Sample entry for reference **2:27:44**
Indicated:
**4:22:03**
